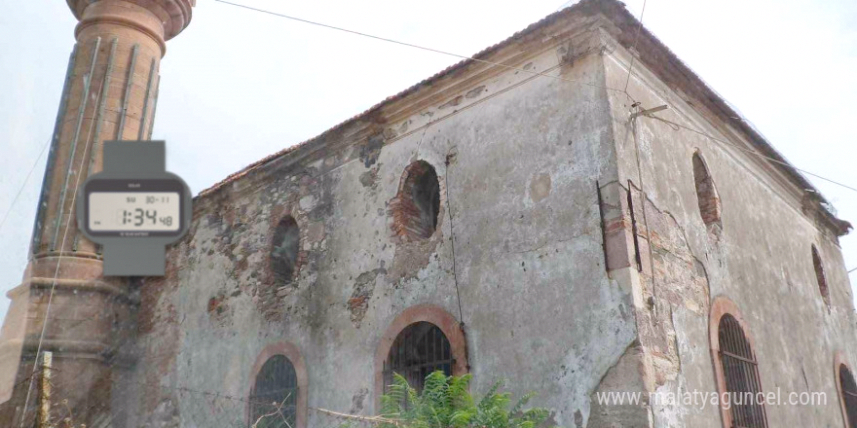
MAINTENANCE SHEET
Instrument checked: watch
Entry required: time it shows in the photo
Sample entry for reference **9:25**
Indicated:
**1:34**
